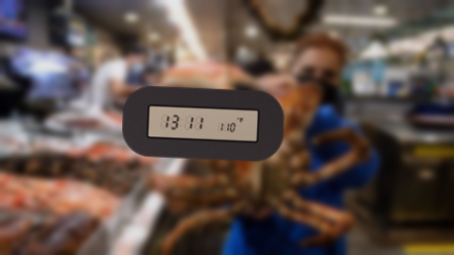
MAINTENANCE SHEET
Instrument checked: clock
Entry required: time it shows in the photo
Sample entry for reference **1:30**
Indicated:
**13:11**
